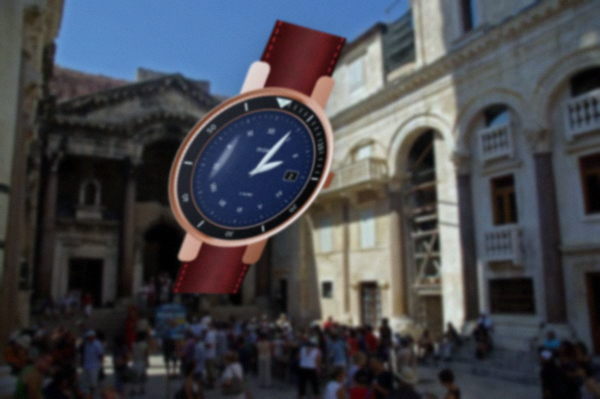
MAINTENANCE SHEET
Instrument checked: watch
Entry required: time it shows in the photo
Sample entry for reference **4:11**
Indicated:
**2:04**
